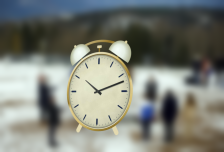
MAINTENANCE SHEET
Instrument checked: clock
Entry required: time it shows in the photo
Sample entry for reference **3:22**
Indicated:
**10:12**
